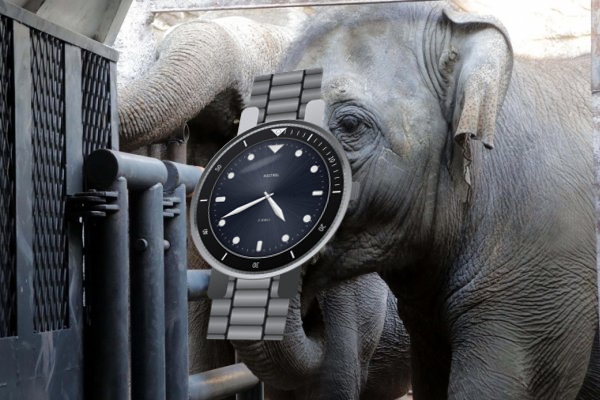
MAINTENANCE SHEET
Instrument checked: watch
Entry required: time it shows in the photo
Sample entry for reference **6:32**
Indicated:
**4:41**
